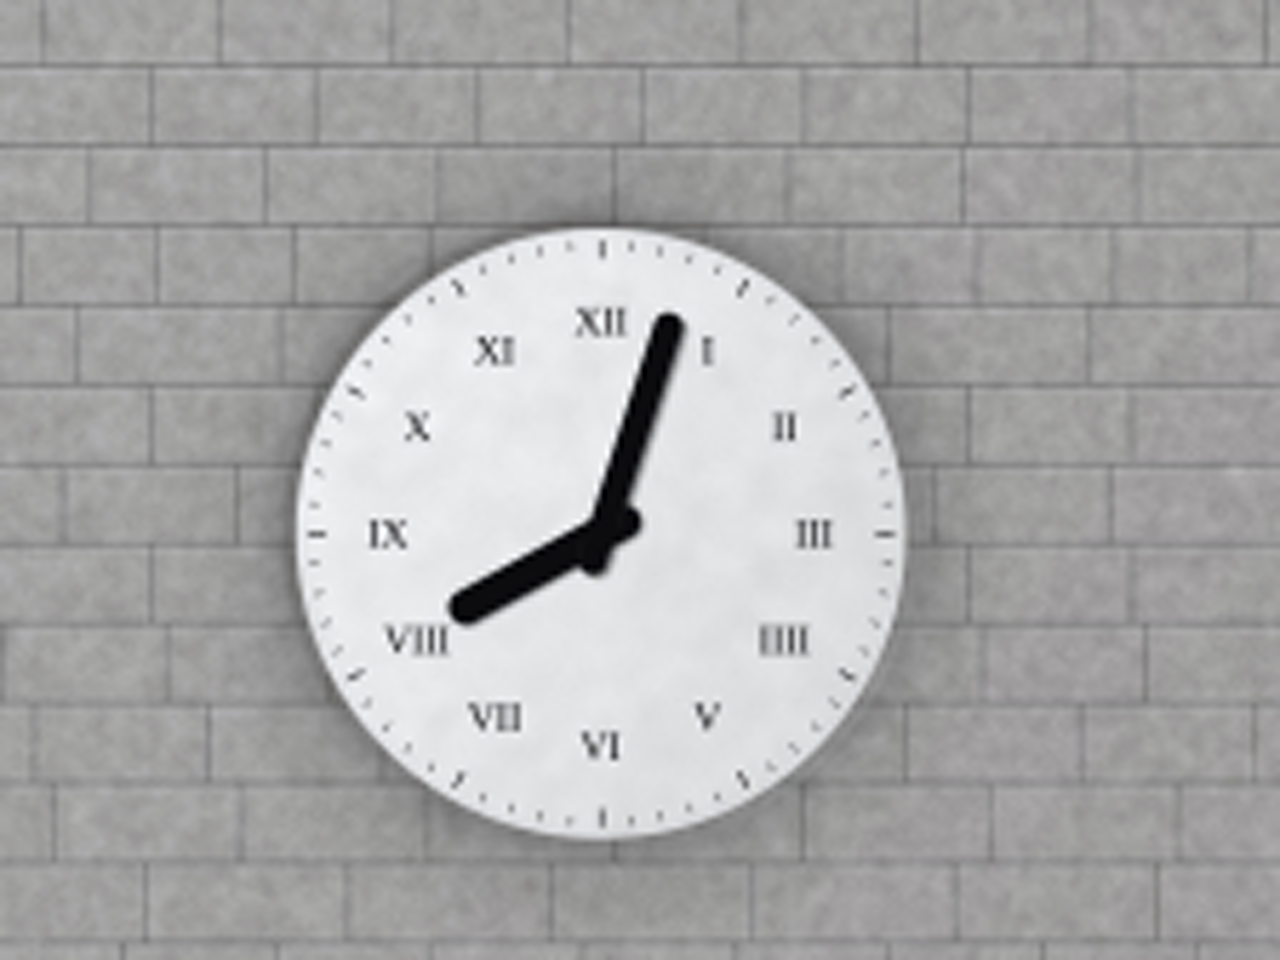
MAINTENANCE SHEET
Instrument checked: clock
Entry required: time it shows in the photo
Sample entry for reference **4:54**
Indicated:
**8:03**
